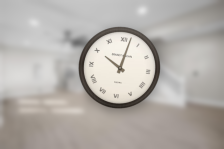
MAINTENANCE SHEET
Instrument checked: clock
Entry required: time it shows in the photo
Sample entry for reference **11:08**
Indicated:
**10:02**
